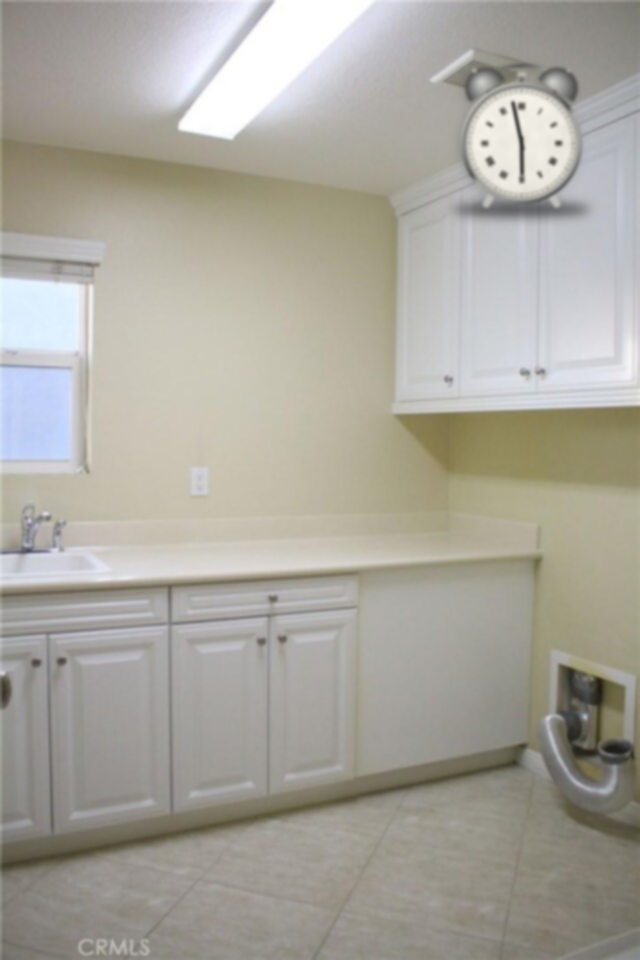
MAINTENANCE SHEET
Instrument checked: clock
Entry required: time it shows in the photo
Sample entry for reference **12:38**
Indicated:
**5:58**
